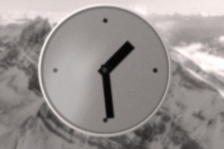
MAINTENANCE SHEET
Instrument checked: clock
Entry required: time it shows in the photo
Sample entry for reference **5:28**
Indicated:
**1:29**
